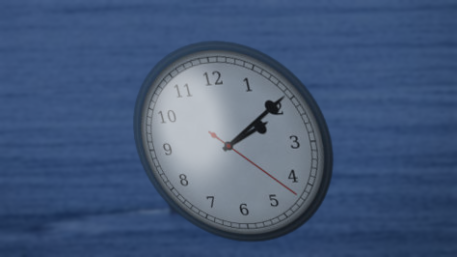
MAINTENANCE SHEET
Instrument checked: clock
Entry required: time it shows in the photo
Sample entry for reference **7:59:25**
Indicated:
**2:09:22**
